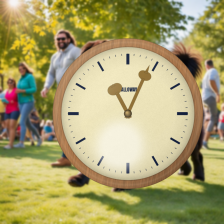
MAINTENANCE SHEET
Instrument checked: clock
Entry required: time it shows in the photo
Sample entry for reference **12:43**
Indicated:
**11:04**
